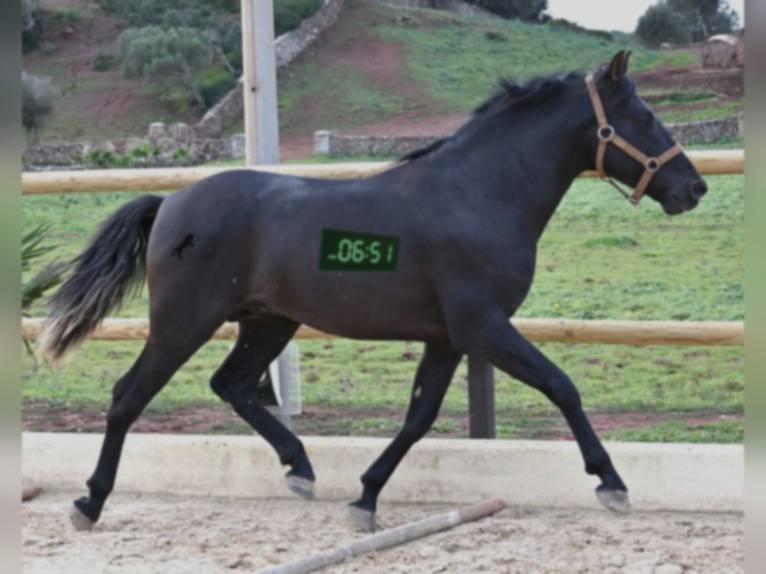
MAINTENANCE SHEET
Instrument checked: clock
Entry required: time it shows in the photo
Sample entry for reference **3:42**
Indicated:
**6:51**
